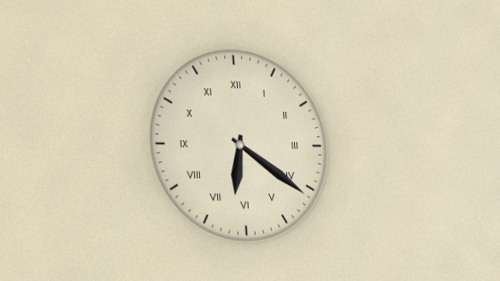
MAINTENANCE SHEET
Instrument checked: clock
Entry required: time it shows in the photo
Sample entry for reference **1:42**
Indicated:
**6:21**
